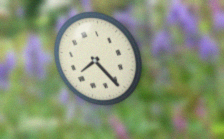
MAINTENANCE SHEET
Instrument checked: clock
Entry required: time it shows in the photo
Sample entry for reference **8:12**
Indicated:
**8:26**
